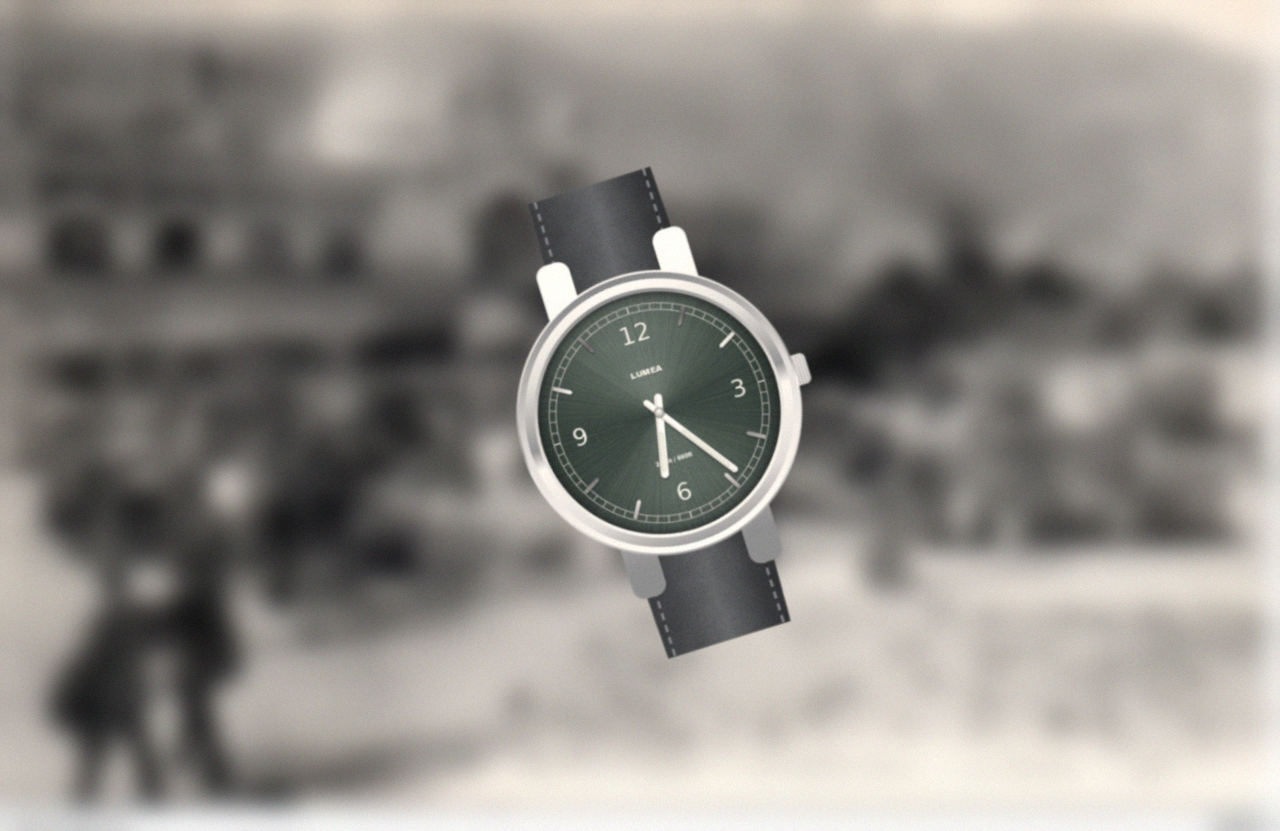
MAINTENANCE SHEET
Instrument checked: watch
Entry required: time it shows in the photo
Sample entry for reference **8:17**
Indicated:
**6:24**
